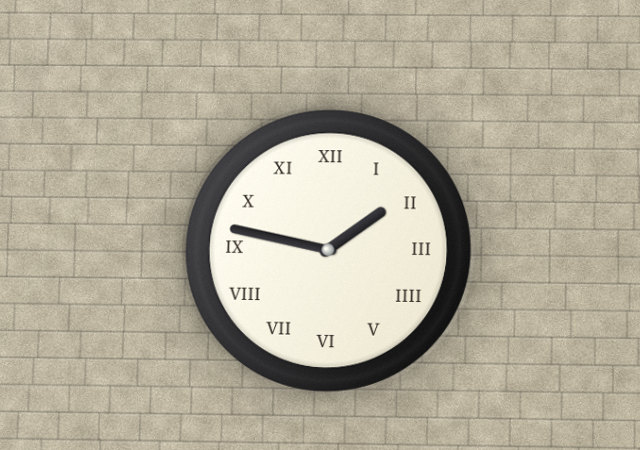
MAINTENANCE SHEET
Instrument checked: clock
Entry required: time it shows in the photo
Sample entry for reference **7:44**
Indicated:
**1:47**
